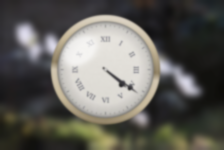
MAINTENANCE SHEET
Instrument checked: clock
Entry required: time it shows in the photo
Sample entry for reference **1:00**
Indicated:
**4:21**
